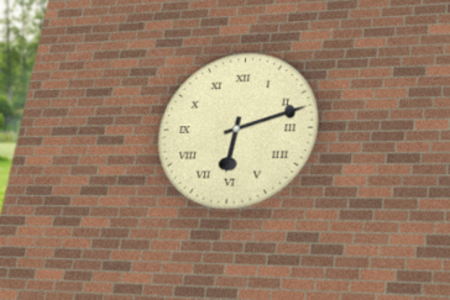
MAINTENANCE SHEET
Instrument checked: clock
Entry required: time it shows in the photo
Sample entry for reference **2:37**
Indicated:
**6:12**
